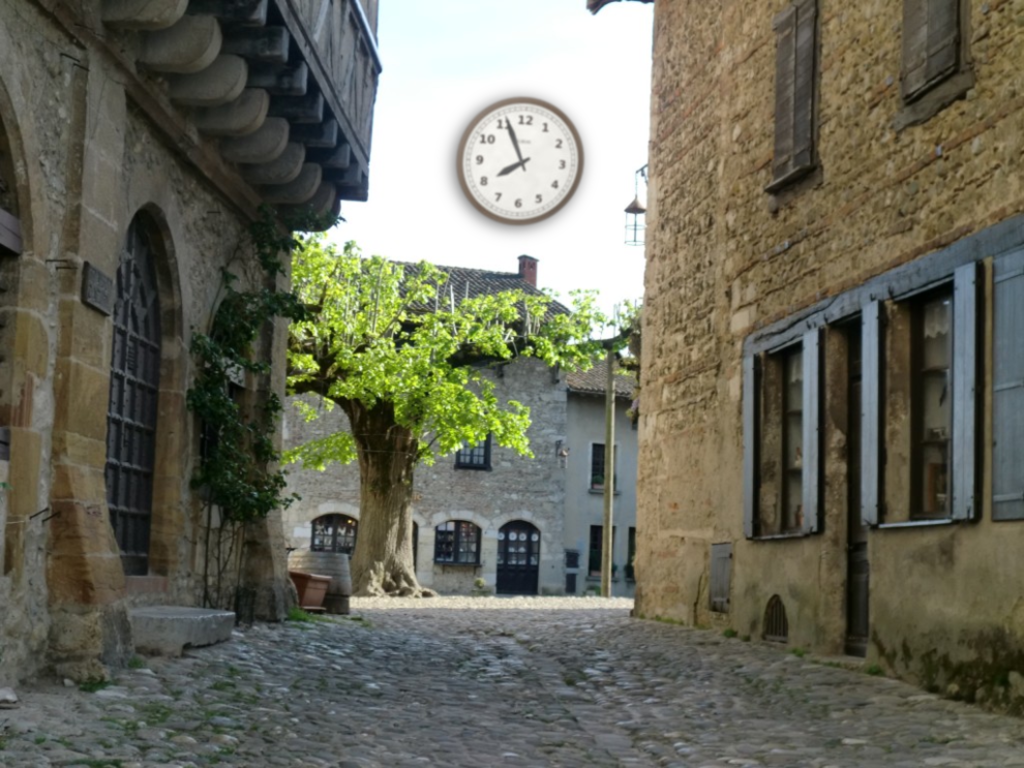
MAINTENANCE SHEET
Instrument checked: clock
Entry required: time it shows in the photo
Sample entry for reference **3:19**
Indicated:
**7:56**
